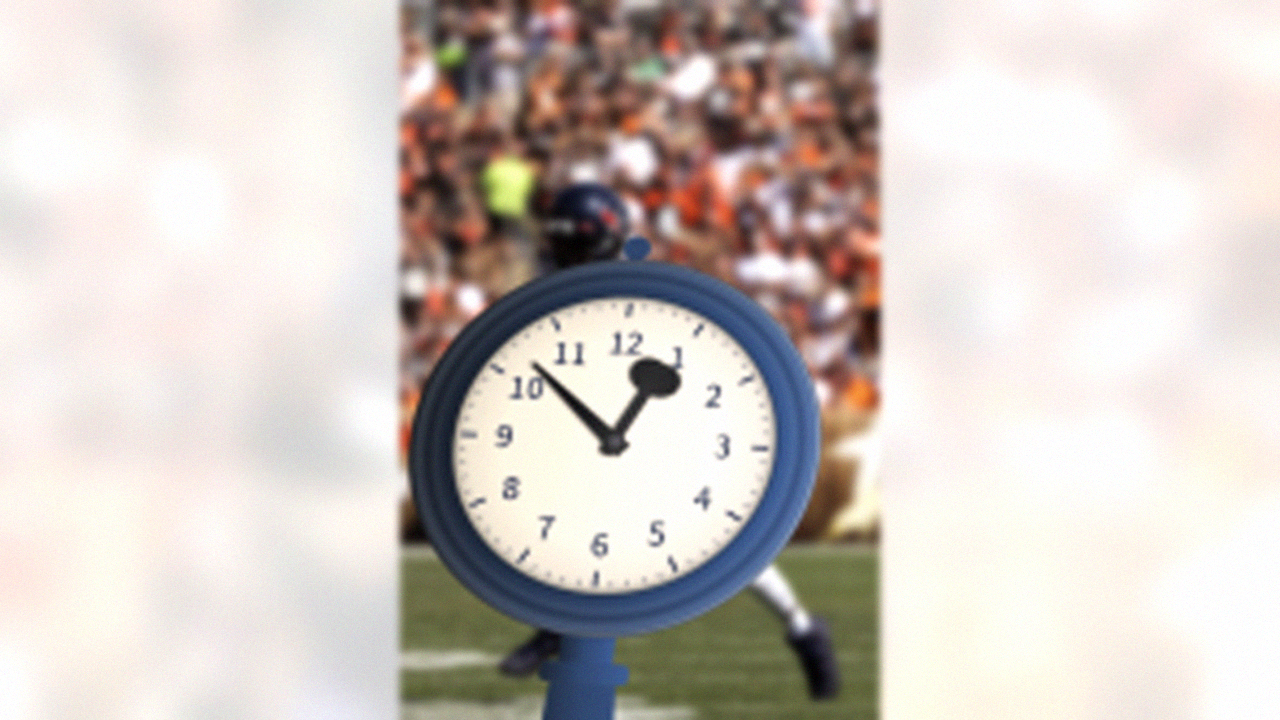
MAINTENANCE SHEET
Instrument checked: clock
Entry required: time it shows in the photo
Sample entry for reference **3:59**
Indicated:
**12:52**
